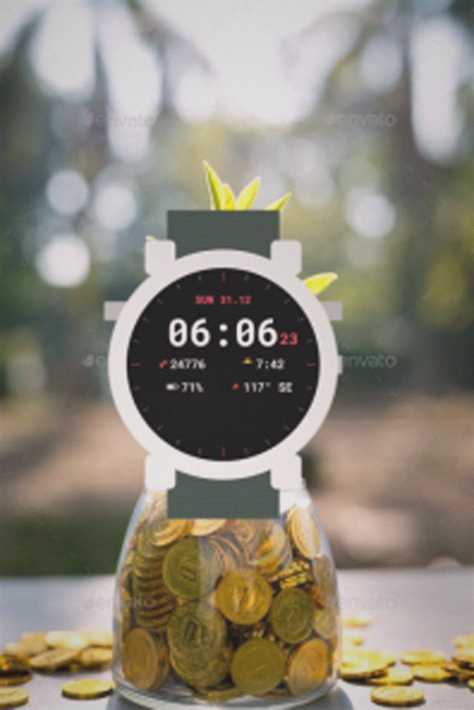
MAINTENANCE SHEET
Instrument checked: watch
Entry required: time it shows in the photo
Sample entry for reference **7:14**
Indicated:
**6:06**
